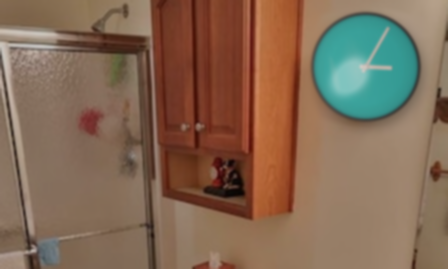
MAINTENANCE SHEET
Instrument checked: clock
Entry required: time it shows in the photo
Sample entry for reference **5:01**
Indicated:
**3:05**
